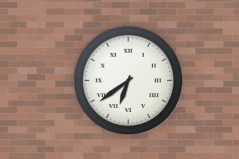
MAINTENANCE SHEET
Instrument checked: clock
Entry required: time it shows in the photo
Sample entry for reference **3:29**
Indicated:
**6:39**
